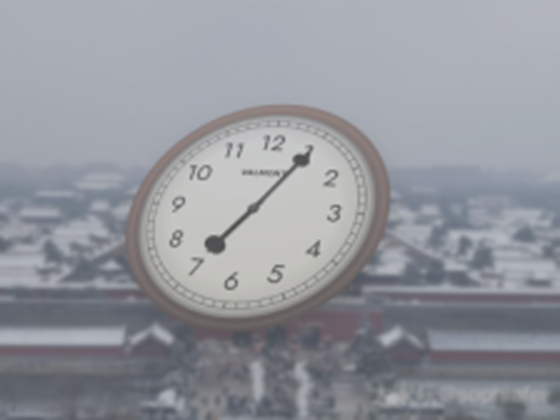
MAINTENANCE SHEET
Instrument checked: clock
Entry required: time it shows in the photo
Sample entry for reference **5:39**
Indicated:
**7:05**
